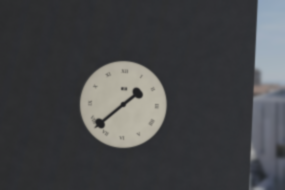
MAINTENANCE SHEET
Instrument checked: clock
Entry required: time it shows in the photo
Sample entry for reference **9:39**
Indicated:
**1:38**
